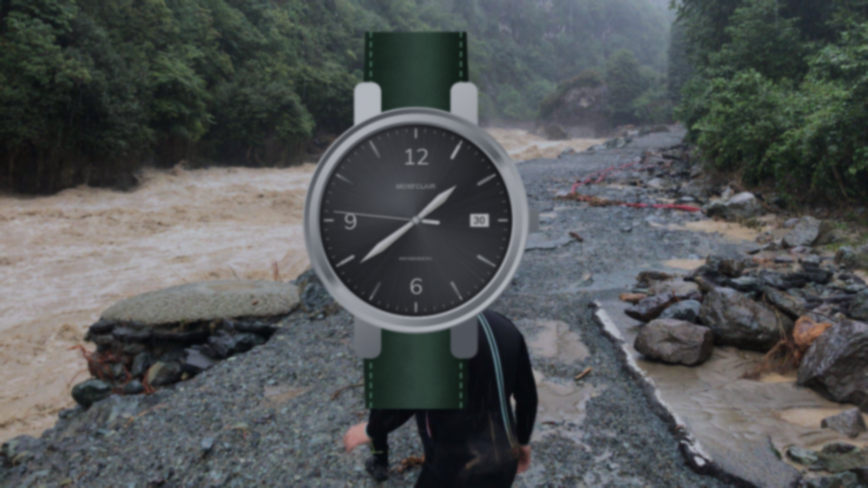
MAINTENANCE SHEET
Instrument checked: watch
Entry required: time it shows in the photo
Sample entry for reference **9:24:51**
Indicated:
**1:38:46**
